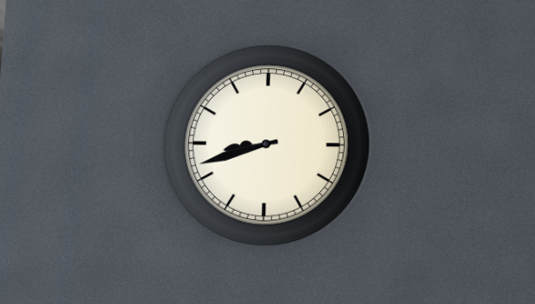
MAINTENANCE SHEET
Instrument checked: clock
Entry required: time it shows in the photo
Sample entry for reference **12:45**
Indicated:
**8:42**
